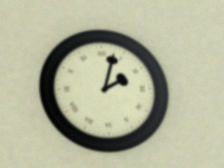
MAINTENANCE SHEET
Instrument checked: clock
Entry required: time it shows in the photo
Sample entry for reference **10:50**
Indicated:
**2:03**
